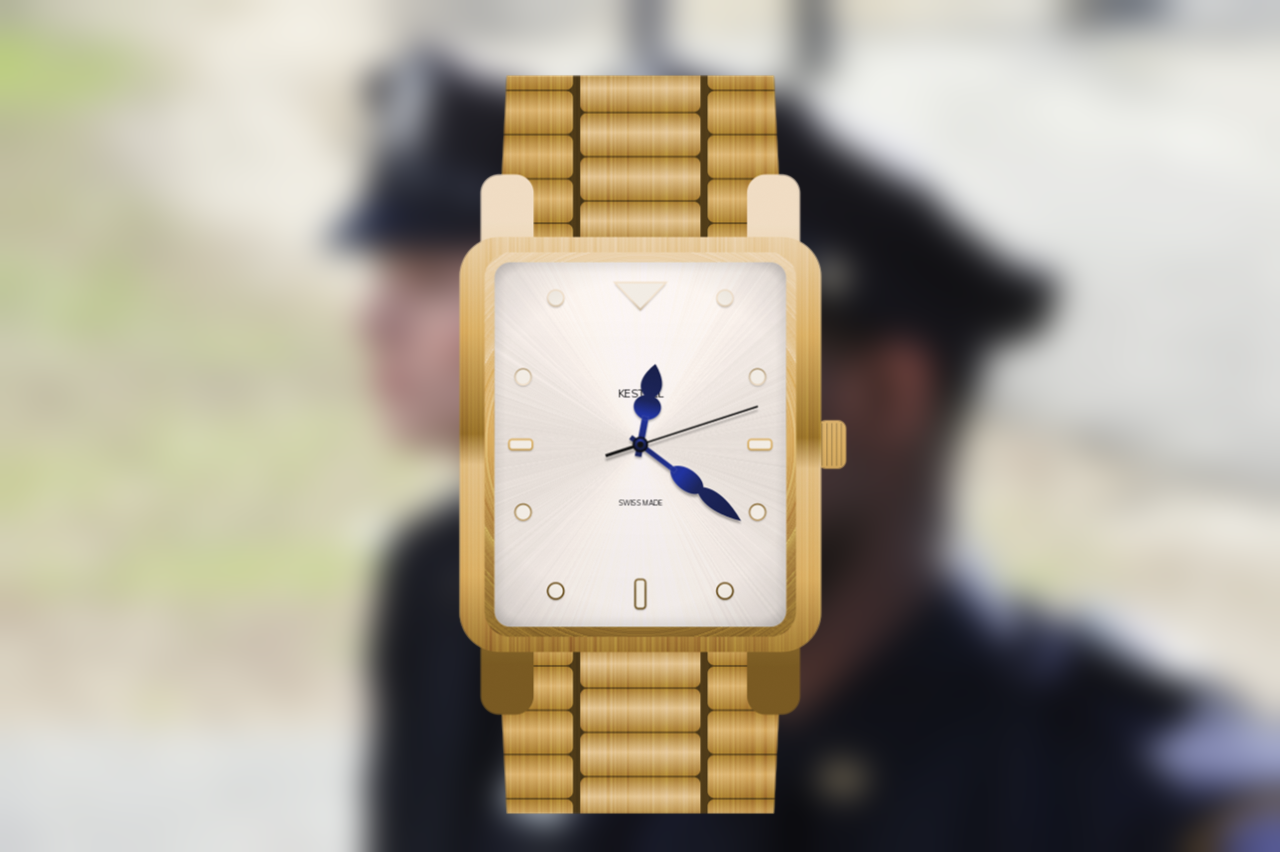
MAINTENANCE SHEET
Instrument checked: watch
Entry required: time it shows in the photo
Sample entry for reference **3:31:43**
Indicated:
**12:21:12**
